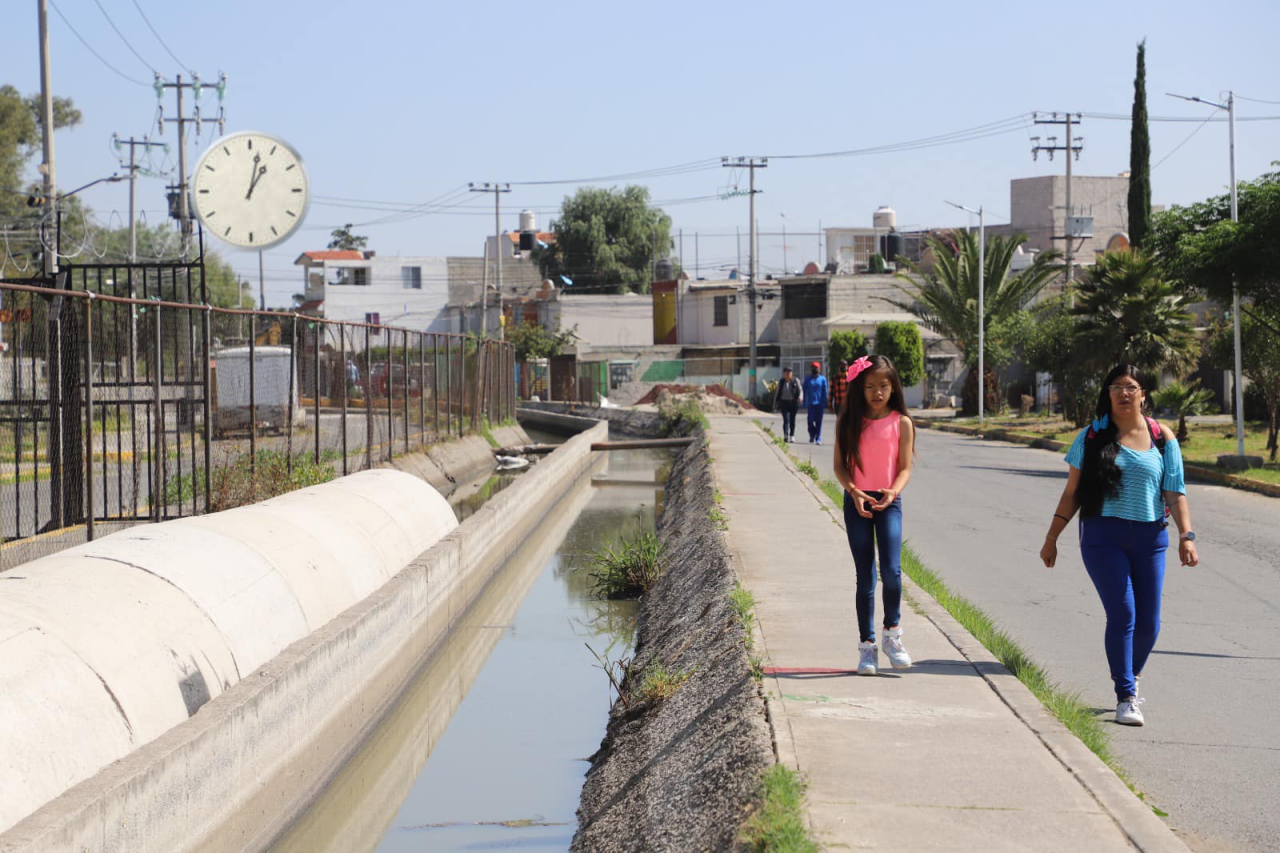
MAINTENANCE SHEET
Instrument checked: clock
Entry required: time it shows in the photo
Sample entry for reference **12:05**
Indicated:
**1:02**
